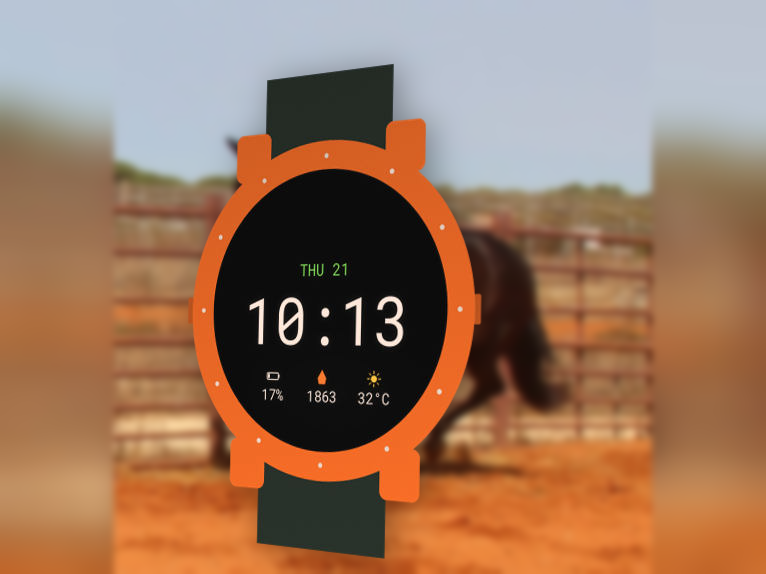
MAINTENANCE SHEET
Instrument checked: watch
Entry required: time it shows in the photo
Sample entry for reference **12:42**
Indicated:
**10:13**
